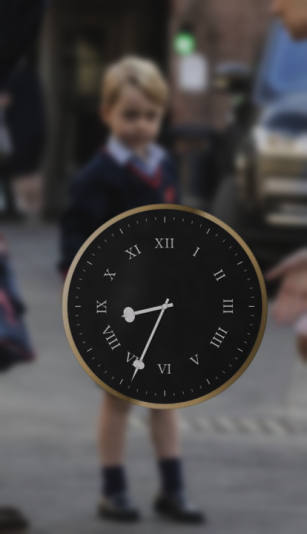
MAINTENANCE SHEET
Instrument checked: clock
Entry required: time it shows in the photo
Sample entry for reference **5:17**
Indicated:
**8:34**
